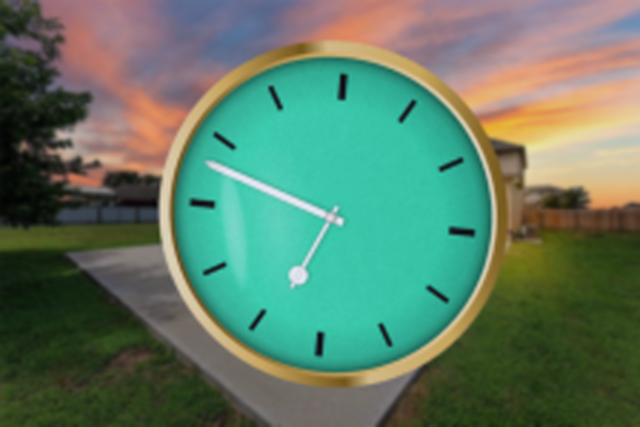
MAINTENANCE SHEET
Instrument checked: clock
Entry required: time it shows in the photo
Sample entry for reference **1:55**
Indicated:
**6:48**
